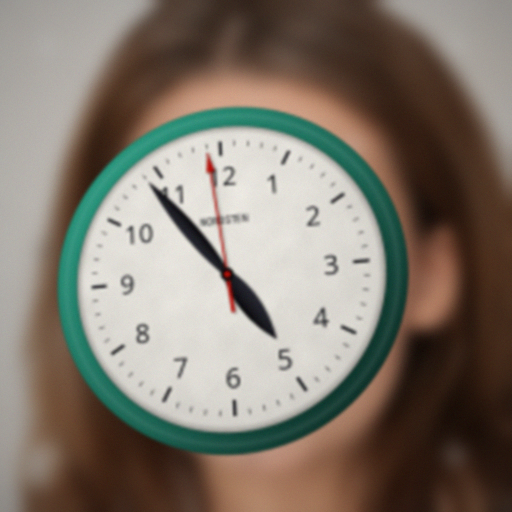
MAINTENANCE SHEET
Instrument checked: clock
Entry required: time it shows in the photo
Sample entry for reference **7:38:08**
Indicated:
**4:53:59**
